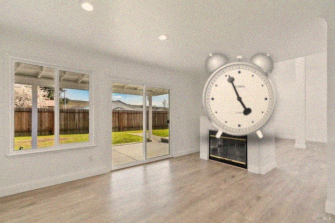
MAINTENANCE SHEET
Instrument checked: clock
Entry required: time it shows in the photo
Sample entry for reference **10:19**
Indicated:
**4:56**
